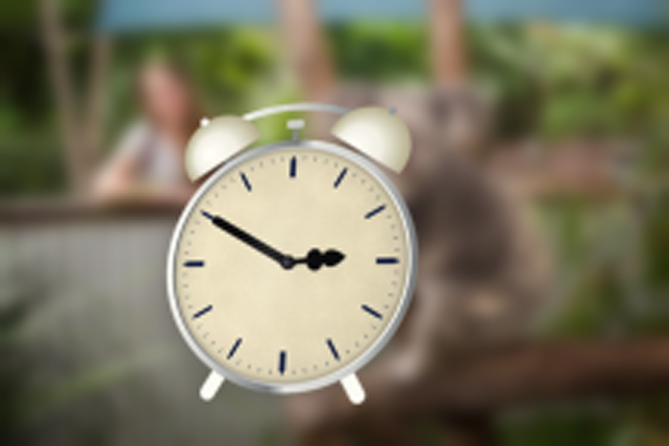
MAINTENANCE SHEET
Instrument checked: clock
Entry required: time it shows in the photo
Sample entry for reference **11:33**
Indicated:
**2:50**
